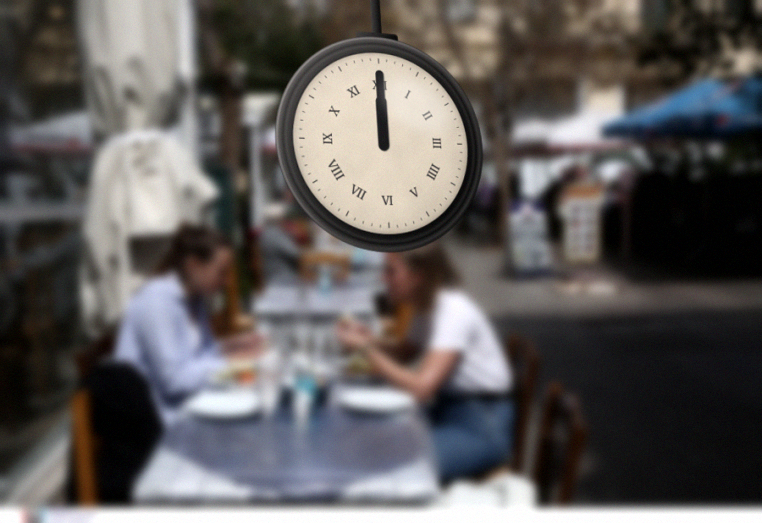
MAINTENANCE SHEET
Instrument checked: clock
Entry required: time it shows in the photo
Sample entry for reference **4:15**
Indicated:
**12:00**
